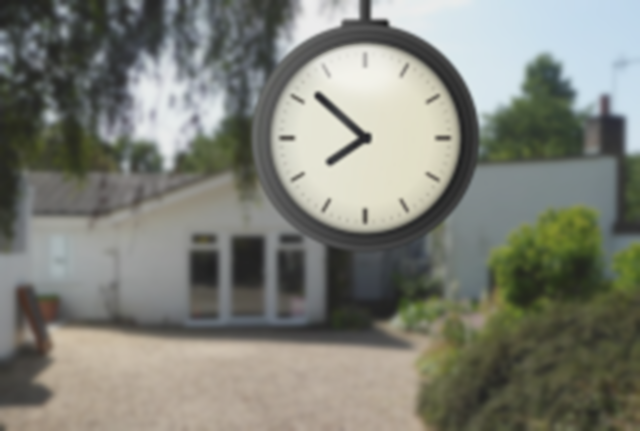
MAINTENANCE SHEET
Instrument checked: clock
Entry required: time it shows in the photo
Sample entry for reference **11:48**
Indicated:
**7:52**
